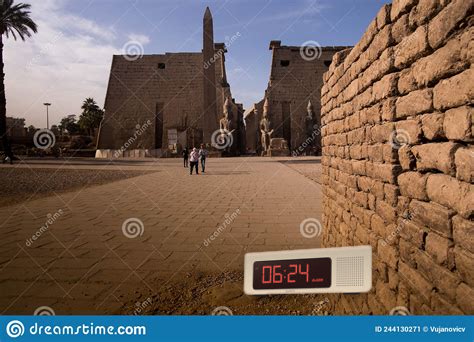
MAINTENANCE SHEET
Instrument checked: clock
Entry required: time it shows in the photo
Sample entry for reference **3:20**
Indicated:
**6:24**
